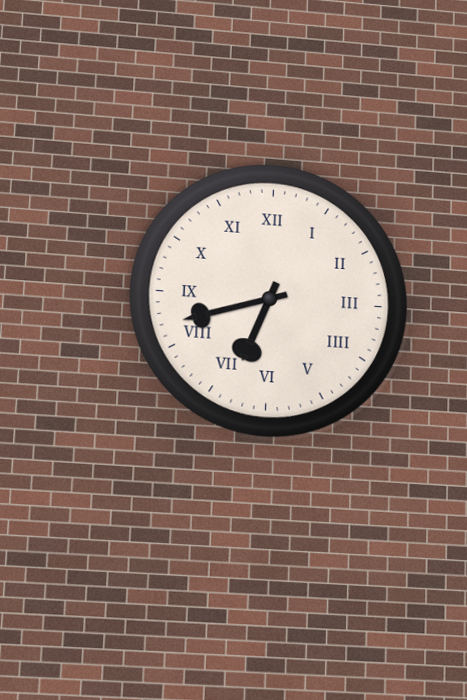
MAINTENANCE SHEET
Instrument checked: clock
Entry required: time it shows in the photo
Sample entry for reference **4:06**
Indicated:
**6:42**
